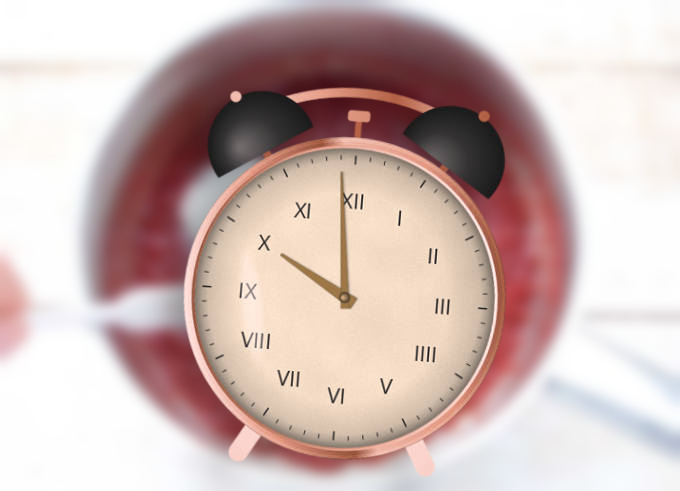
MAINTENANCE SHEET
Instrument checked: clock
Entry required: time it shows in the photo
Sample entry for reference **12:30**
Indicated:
**9:59**
